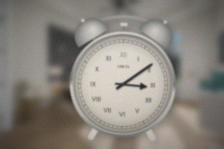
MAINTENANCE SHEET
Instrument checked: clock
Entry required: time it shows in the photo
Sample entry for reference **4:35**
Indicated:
**3:09**
